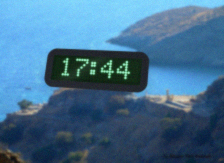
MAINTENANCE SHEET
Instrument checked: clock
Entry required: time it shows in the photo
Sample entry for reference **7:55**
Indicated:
**17:44**
